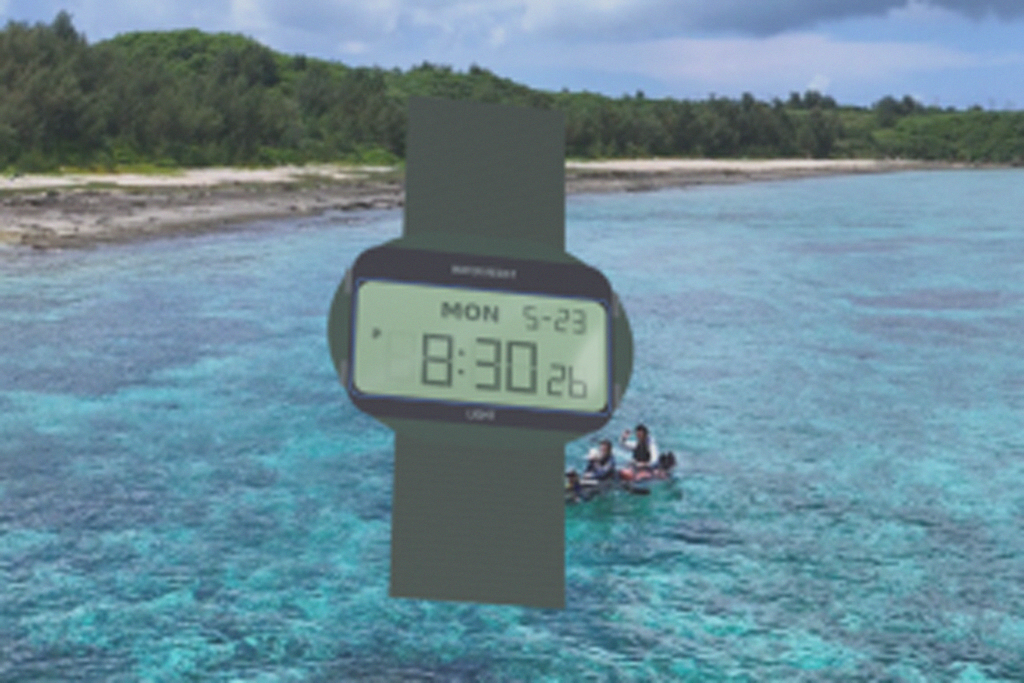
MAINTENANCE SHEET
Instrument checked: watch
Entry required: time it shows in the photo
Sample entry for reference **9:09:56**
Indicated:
**8:30:26**
